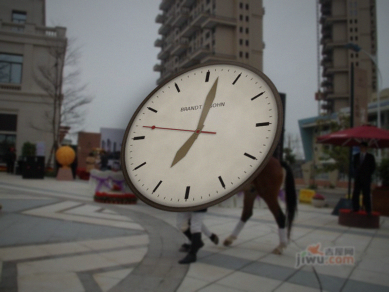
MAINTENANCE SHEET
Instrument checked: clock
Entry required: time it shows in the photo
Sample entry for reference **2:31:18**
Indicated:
**7:01:47**
